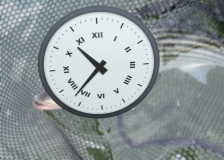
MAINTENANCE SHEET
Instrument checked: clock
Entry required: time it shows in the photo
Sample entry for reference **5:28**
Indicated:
**10:37**
